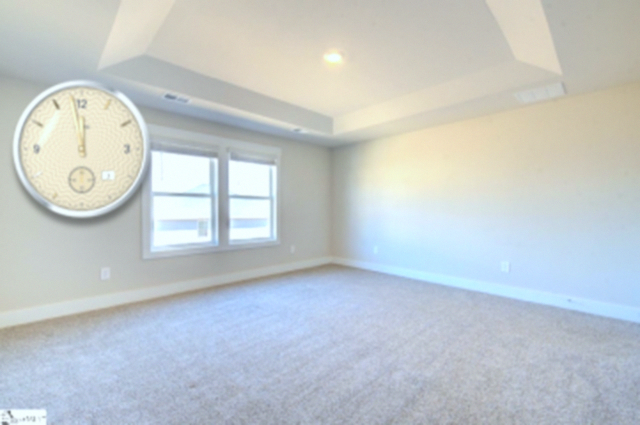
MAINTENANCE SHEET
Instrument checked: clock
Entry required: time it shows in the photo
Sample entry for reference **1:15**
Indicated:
**11:58**
